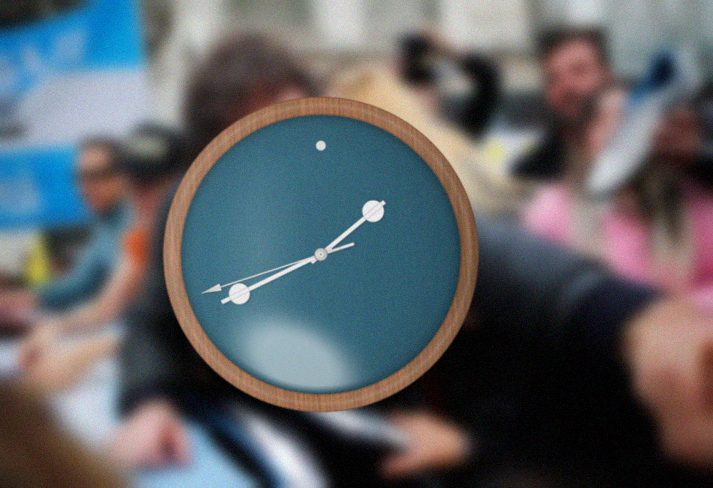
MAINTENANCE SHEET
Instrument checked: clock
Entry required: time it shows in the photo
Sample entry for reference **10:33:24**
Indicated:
**1:40:42**
